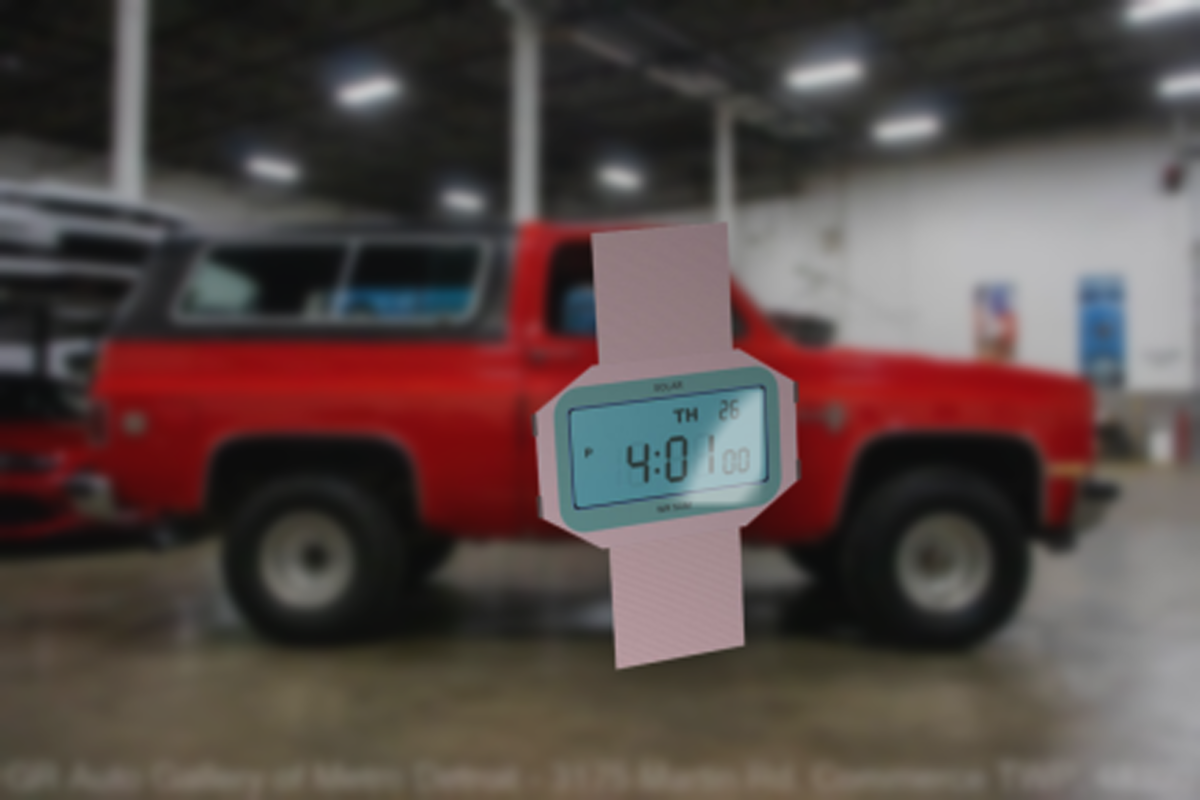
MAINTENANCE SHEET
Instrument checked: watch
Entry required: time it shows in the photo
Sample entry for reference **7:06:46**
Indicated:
**4:01:00**
